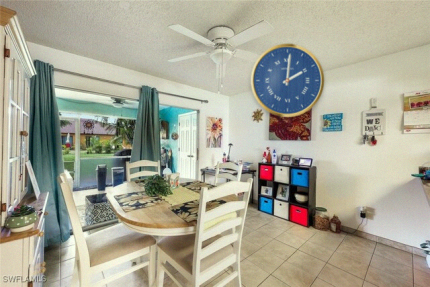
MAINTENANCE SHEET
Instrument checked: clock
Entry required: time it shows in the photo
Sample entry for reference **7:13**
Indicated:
**2:01**
